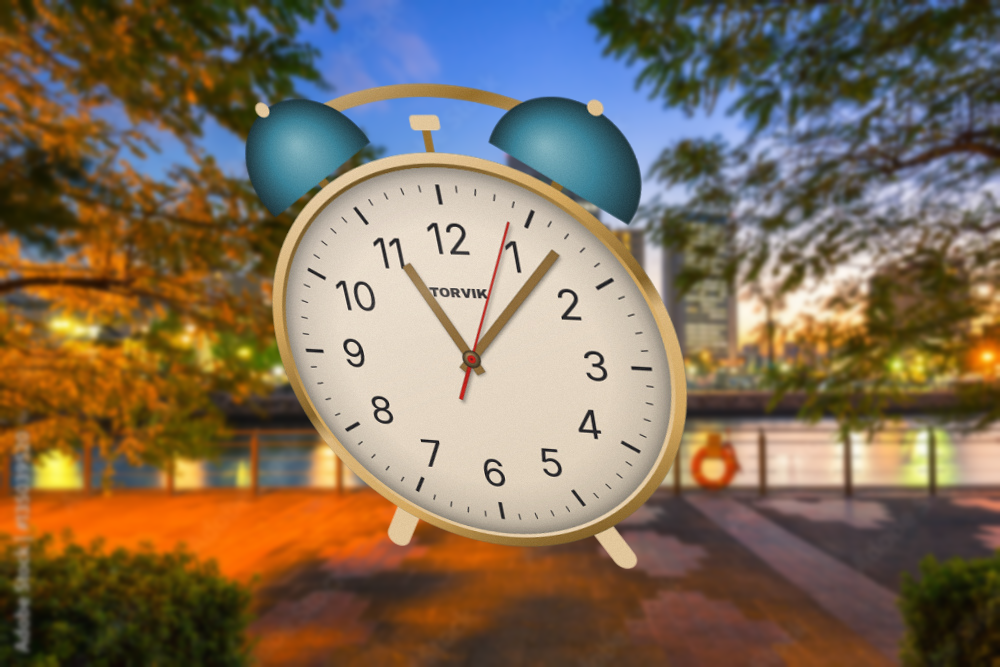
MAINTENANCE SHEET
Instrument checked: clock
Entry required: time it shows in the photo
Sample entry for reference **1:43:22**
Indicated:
**11:07:04**
